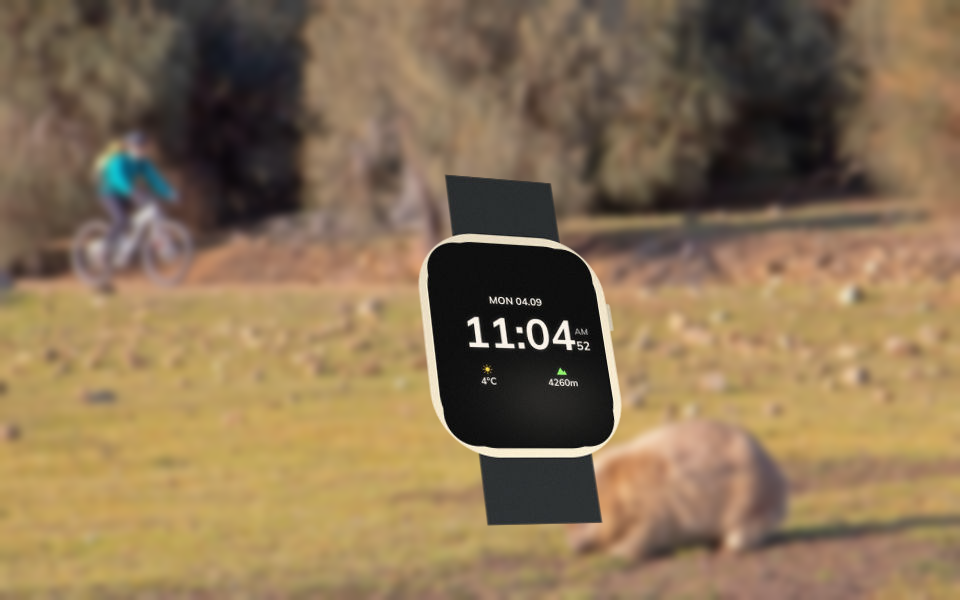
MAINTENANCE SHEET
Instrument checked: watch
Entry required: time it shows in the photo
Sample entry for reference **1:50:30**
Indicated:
**11:04:52**
